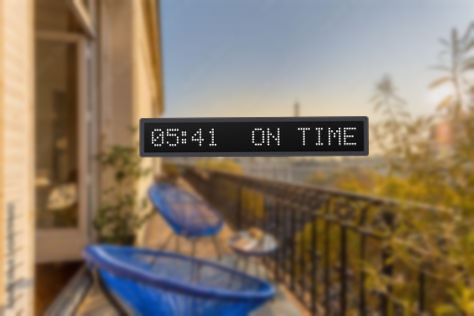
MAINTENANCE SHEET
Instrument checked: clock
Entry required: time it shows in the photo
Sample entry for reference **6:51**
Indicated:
**5:41**
